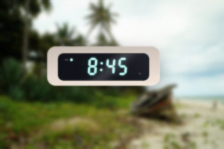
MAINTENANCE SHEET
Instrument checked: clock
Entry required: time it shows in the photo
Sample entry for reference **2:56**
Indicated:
**8:45**
